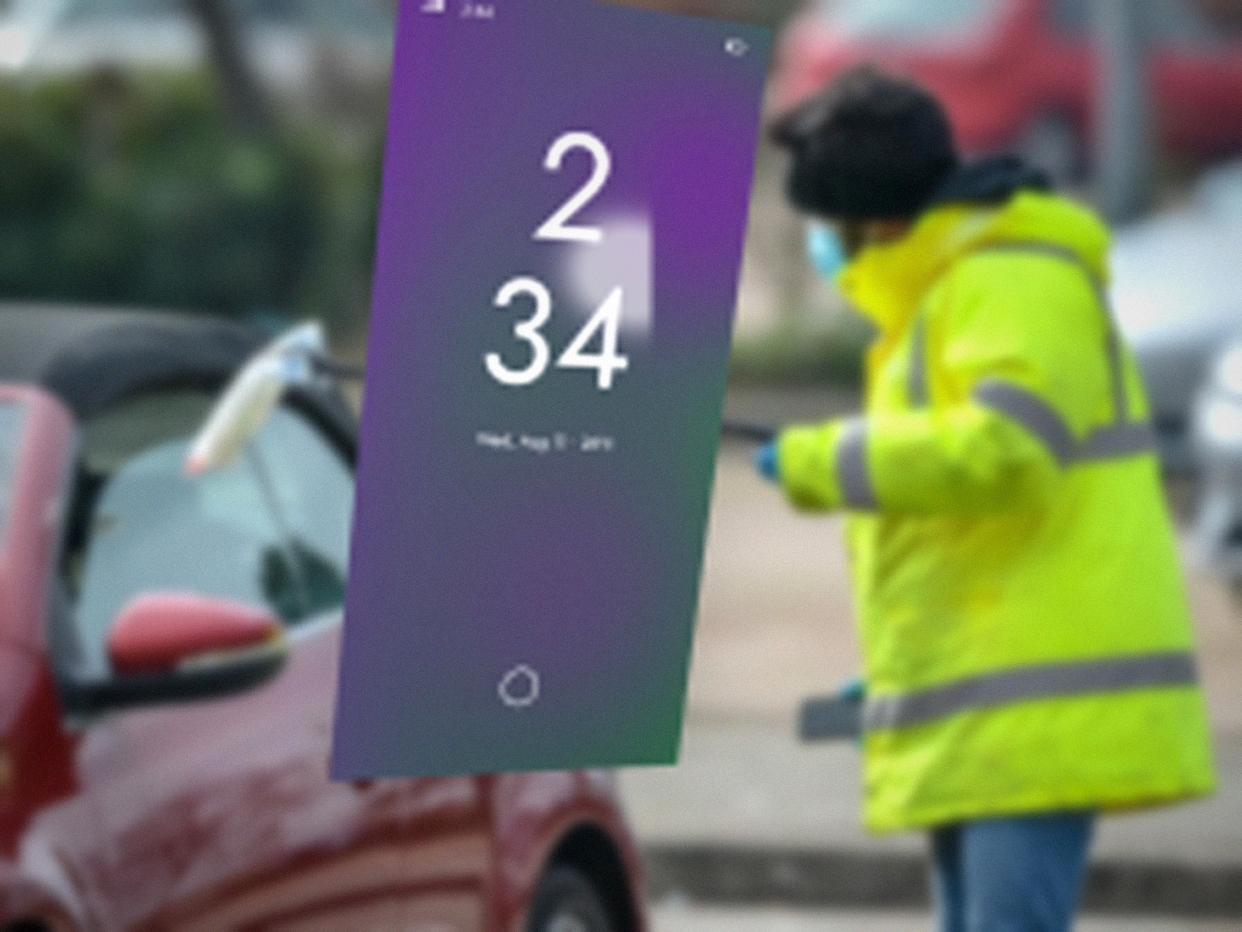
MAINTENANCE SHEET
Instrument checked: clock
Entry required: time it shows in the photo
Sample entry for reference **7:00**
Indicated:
**2:34**
